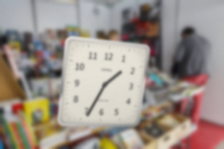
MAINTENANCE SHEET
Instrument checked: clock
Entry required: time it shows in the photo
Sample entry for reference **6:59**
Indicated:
**1:34**
